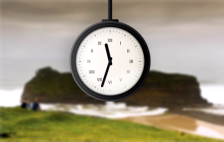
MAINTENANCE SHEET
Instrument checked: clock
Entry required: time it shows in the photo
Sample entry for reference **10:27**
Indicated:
**11:33**
